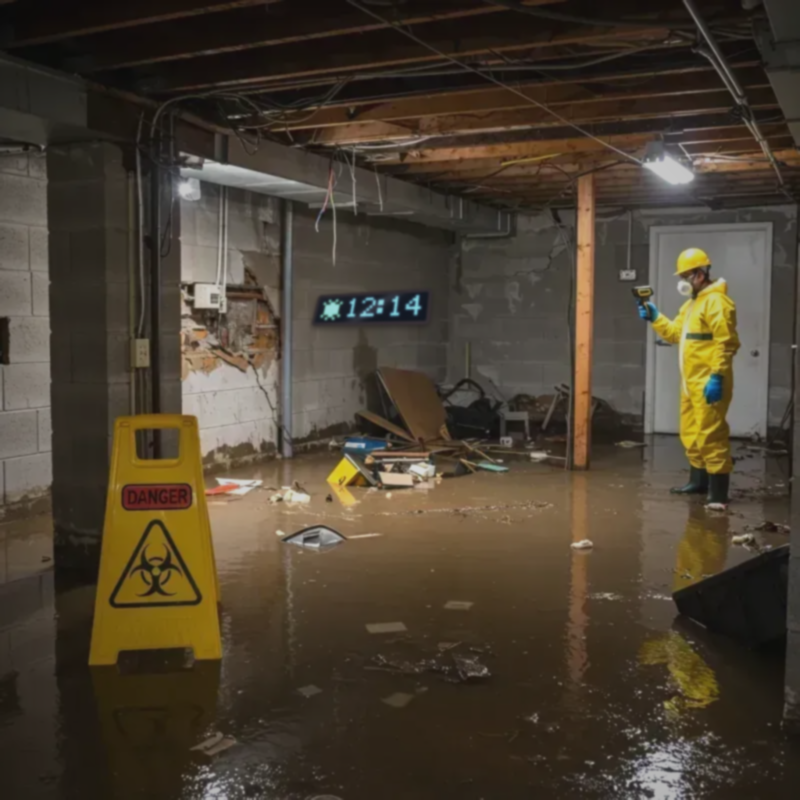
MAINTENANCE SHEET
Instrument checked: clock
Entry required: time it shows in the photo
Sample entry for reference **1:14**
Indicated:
**12:14**
